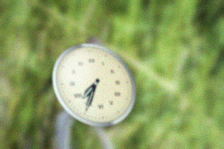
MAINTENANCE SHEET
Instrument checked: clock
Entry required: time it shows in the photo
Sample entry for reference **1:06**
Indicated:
**7:35**
